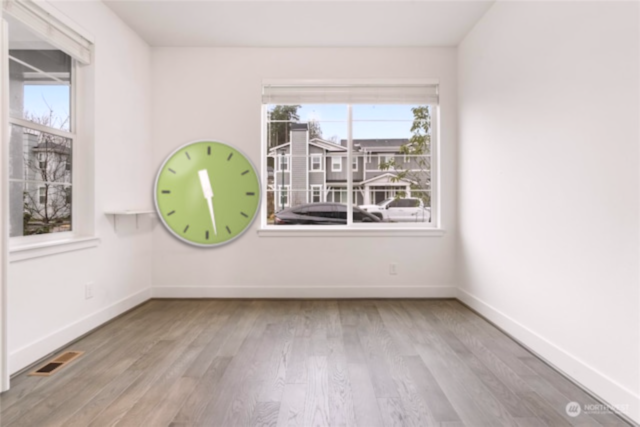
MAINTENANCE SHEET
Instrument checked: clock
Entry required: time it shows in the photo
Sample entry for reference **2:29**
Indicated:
**11:28**
